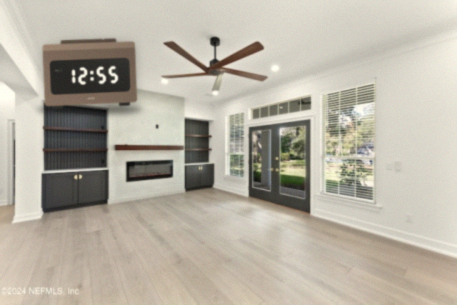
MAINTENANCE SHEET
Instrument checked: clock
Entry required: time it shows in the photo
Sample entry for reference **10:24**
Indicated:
**12:55**
